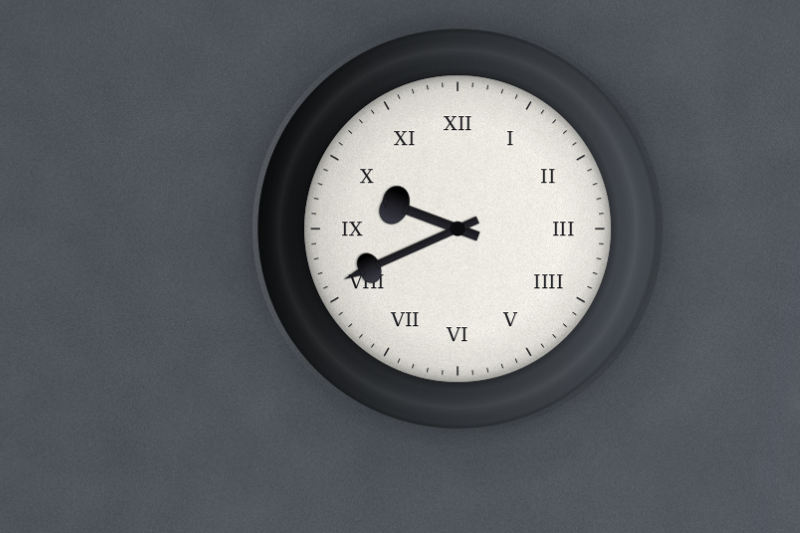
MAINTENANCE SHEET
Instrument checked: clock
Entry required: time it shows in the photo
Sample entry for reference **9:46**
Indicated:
**9:41**
